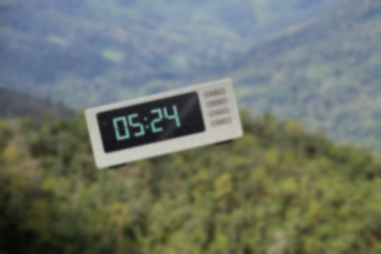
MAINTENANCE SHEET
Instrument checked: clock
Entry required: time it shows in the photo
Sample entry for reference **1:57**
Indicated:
**5:24**
